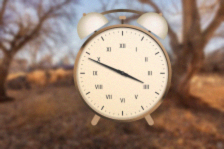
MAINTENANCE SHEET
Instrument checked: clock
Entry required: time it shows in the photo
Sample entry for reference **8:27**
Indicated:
**3:49**
